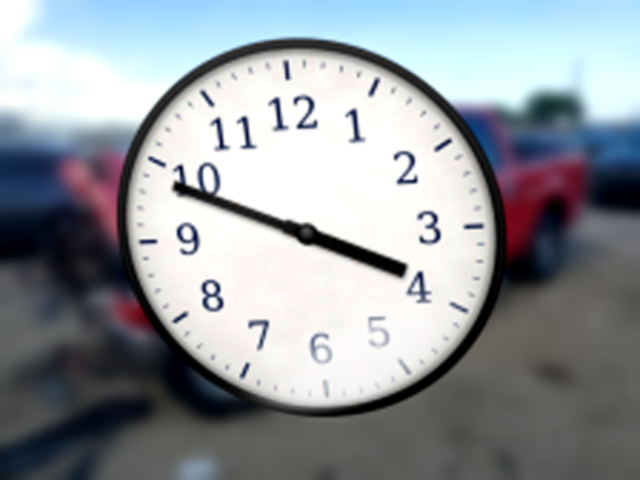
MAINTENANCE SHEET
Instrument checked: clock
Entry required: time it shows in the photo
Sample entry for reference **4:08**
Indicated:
**3:49**
